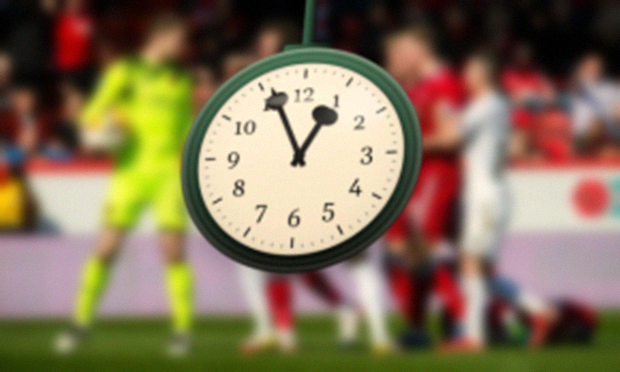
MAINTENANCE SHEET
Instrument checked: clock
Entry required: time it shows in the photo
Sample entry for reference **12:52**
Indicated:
**12:56**
